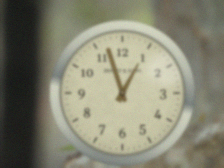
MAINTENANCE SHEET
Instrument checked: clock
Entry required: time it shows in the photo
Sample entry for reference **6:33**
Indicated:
**12:57**
